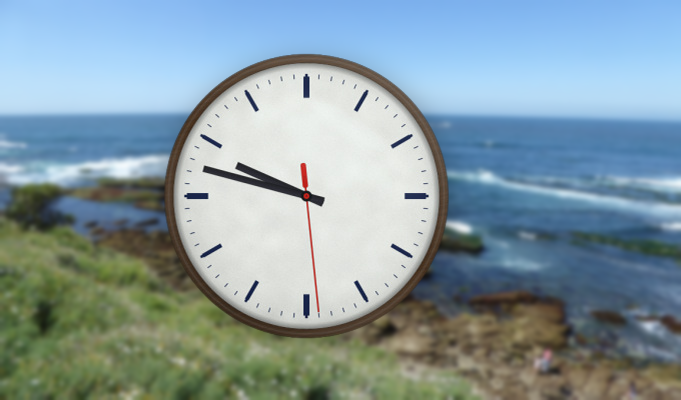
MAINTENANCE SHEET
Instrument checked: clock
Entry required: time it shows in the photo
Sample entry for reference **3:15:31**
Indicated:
**9:47:29**
